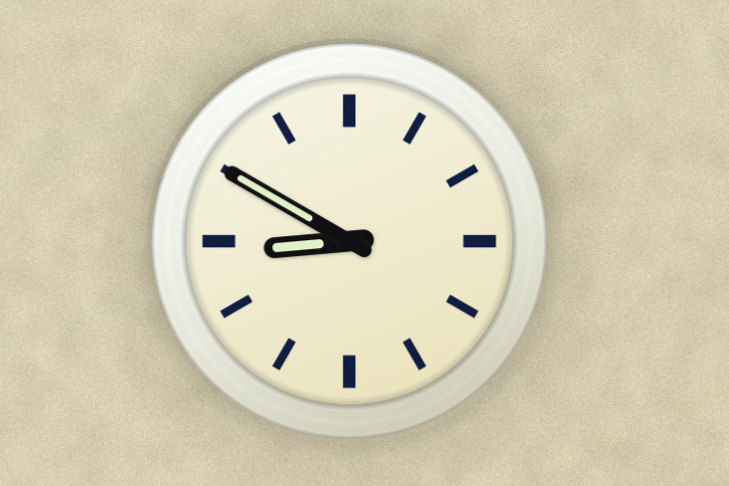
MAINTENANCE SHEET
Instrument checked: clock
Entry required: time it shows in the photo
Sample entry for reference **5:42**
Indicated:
**8:50**
